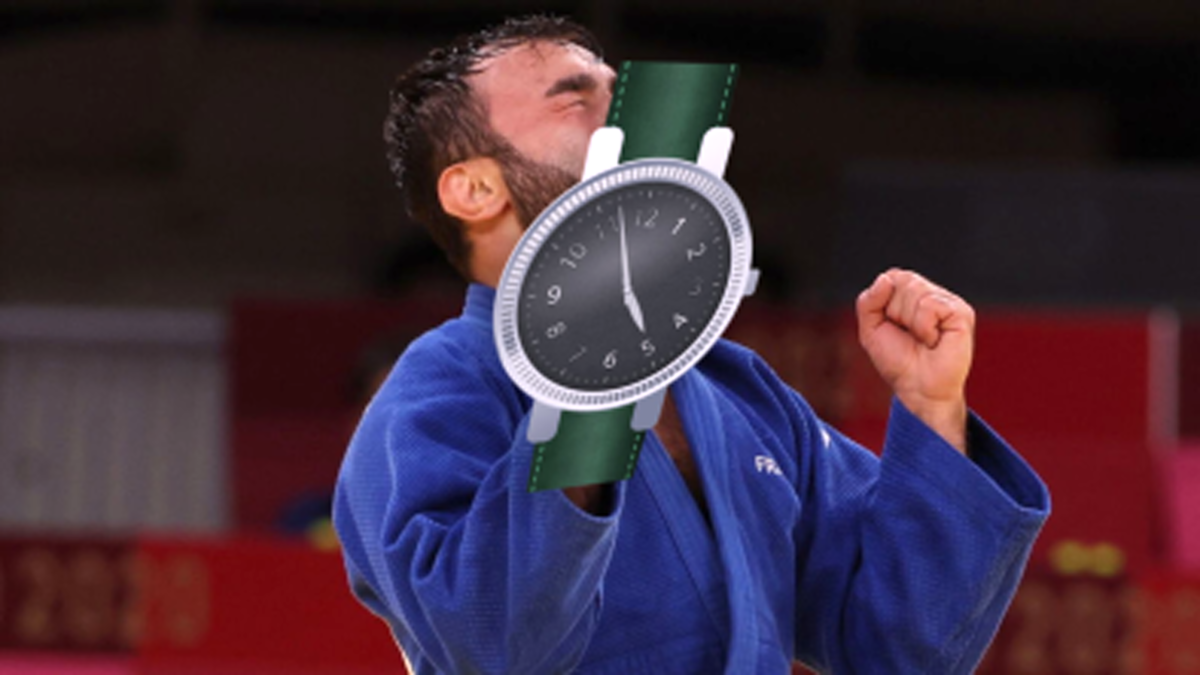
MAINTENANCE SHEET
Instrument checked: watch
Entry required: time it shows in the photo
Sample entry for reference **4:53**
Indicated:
**4:57**
